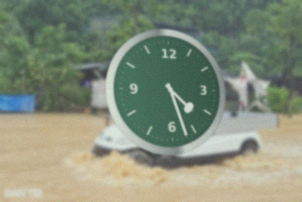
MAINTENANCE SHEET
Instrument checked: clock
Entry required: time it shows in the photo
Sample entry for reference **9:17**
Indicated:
**4:27**
